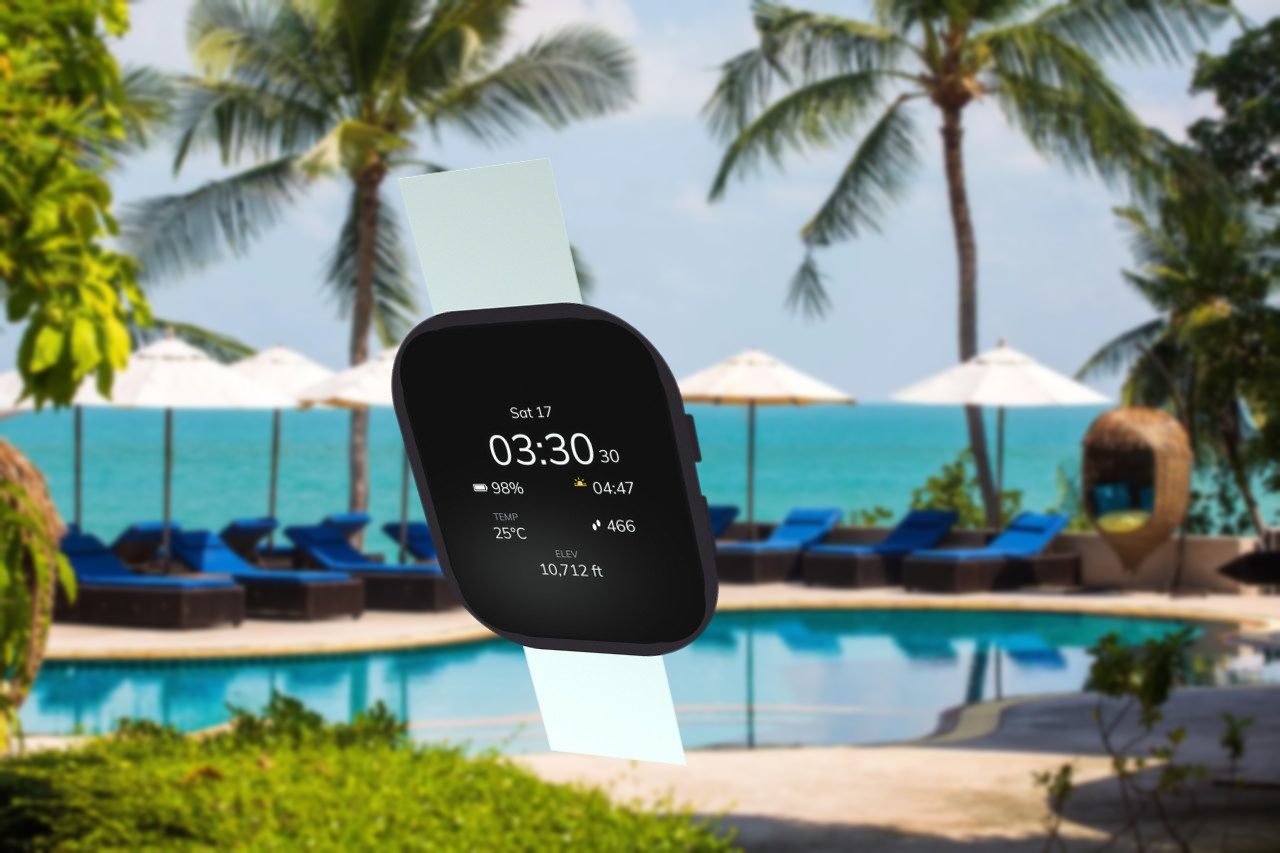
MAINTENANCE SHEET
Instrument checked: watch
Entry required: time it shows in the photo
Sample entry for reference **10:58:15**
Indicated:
**3:30:30**
